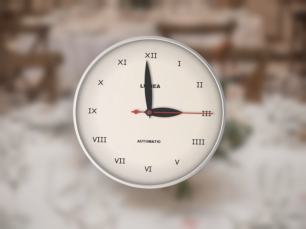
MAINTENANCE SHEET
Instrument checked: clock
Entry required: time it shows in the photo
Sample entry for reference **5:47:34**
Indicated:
**2:59:15**
